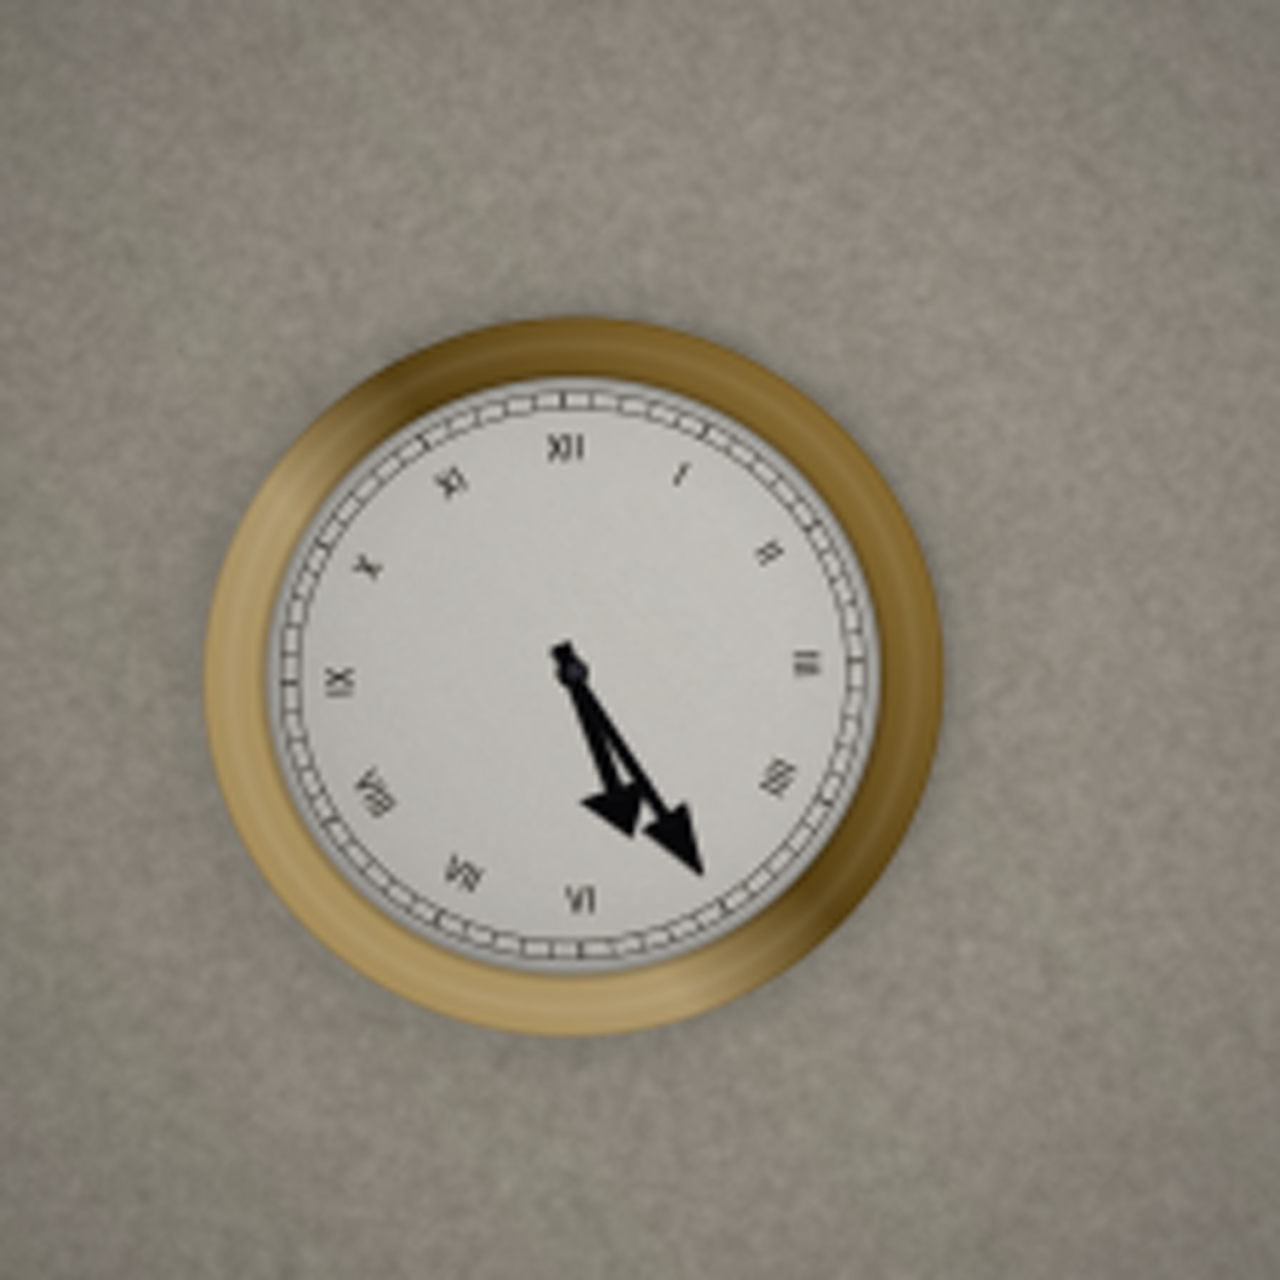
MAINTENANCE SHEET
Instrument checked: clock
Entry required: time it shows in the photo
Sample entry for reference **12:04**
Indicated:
**5:25**
